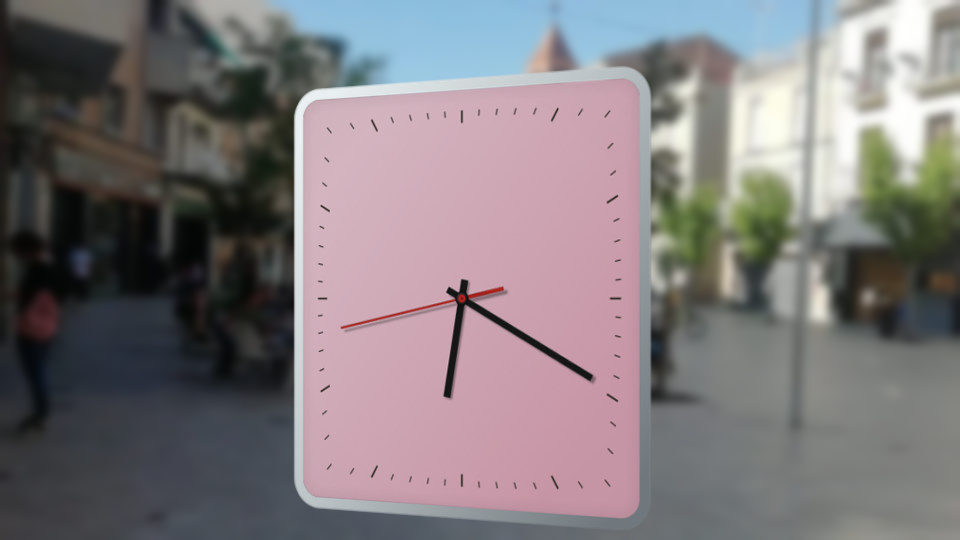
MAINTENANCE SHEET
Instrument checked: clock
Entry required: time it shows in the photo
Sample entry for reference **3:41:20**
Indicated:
**6:19:43**
